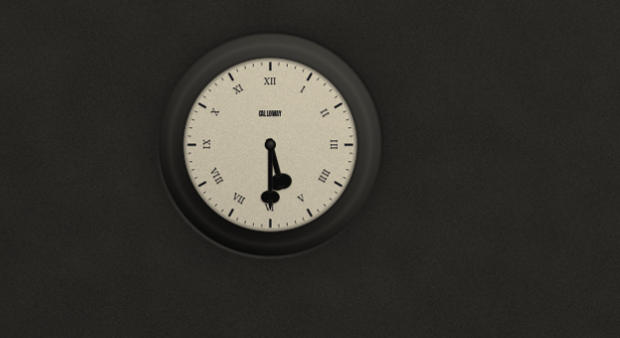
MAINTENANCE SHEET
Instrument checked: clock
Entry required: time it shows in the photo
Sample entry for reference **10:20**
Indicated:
**5:30**
